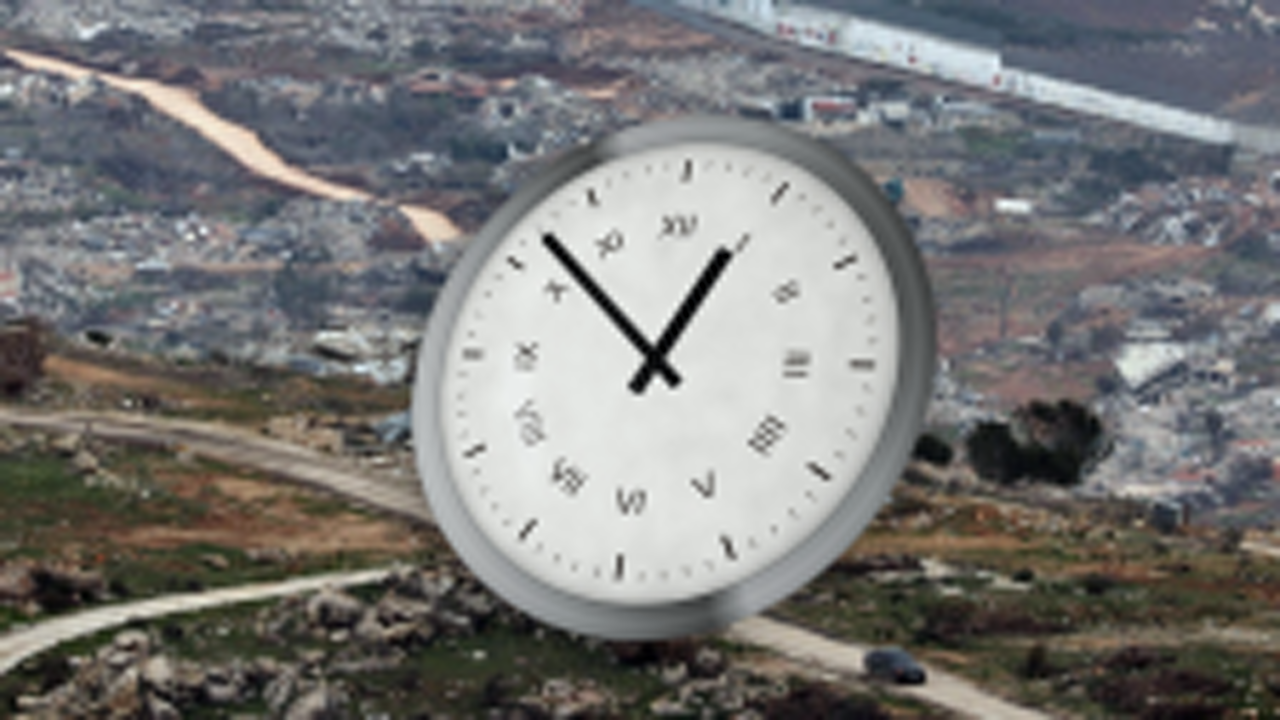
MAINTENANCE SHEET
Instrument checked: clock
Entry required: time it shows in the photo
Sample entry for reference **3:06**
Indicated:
**12:52**
